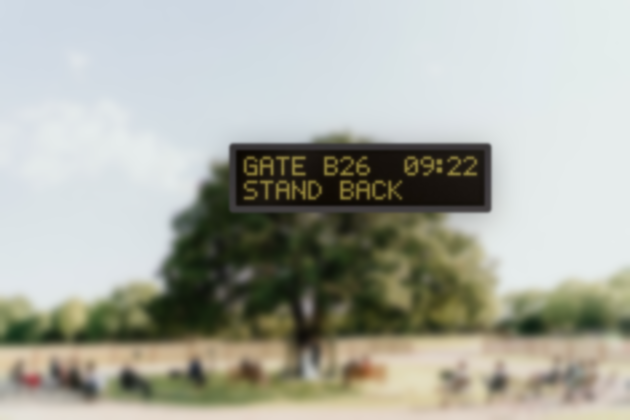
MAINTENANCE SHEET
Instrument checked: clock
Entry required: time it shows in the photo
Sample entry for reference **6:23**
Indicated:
**9:22**
